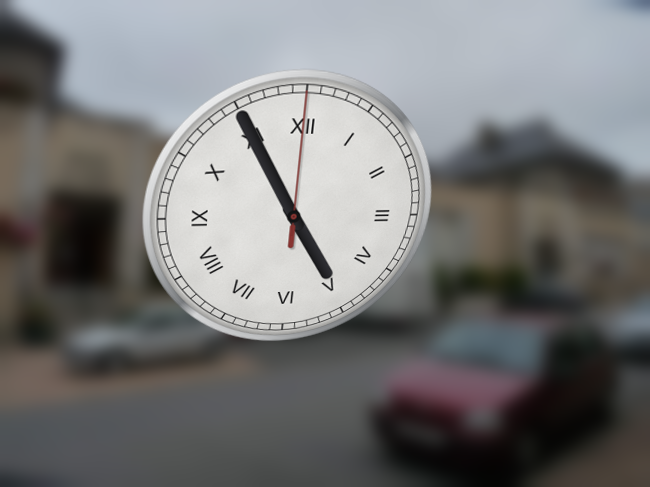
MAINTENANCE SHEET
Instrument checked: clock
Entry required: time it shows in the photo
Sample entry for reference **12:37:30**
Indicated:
**4:55:00**
